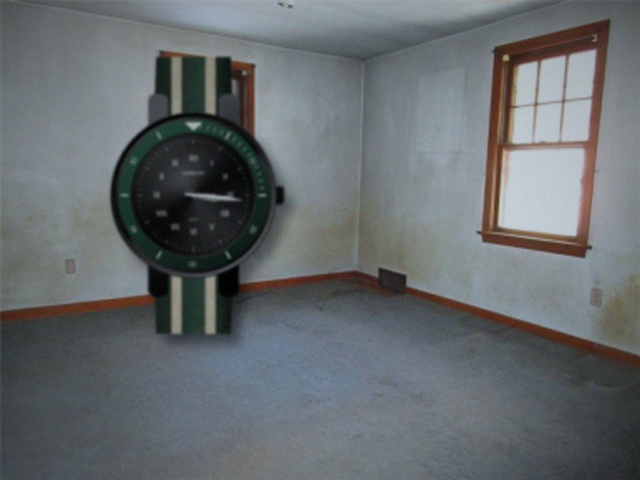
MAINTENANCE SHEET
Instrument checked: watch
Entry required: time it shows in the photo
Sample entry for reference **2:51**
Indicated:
**3:16**
